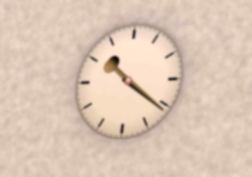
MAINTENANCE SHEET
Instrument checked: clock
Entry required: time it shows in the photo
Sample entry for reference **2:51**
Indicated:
**10:21**
